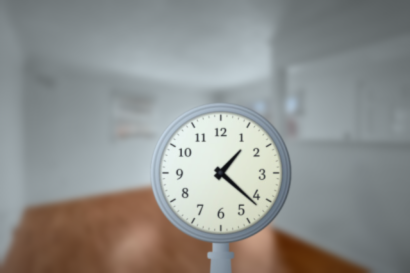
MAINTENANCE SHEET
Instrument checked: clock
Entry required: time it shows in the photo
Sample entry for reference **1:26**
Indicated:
**1:22**
